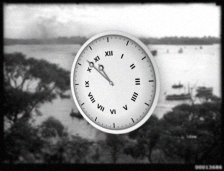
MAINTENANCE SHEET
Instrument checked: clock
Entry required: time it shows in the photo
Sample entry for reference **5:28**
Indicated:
**10:52**
